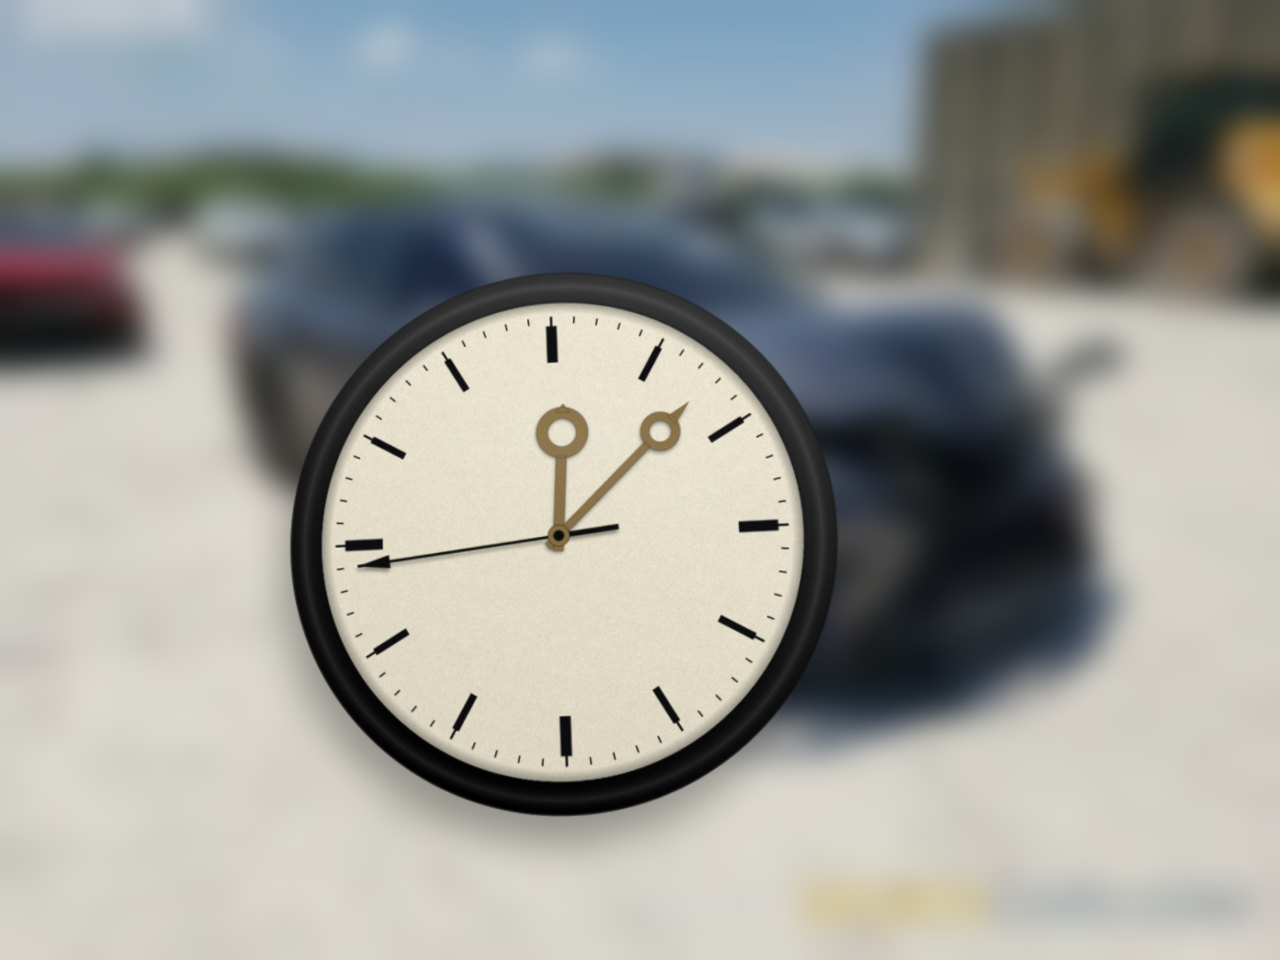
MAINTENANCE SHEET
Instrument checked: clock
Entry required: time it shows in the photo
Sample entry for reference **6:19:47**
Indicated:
**12:07:44**
